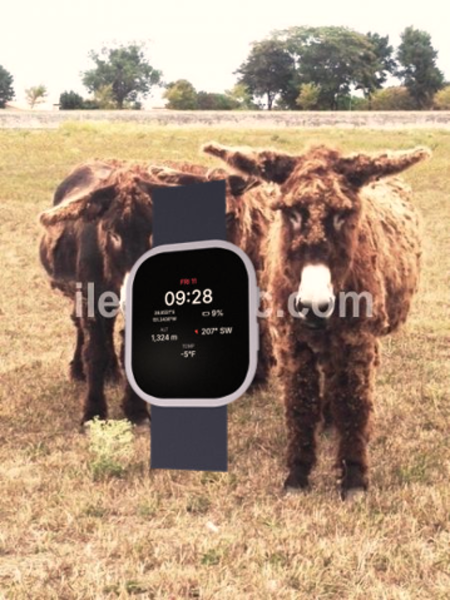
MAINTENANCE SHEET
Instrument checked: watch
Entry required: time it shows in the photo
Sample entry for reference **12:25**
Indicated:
**9:28**
